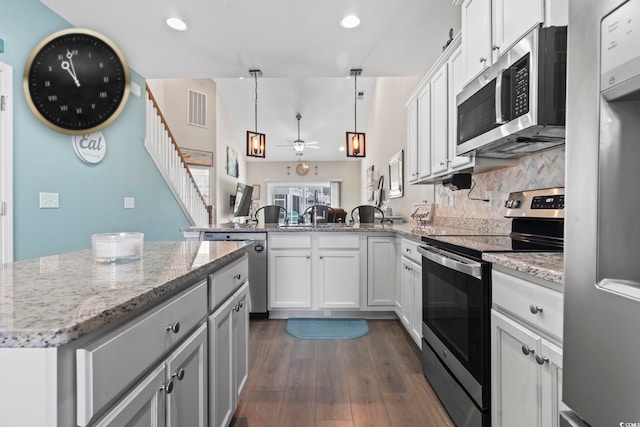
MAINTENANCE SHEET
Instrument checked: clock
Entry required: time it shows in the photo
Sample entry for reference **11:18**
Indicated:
**10:58**
